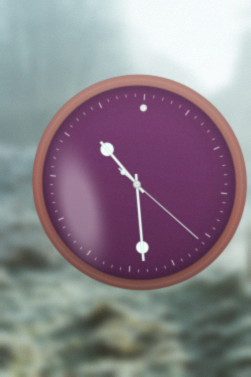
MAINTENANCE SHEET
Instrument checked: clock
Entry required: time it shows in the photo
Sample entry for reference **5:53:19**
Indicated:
**10:28:21**
